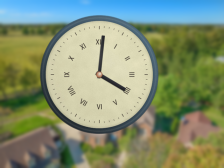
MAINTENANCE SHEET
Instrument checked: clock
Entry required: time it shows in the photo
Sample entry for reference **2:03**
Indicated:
**4:01**
